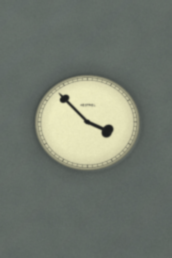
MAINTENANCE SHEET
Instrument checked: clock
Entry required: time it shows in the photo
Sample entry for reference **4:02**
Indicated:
**3:53**
